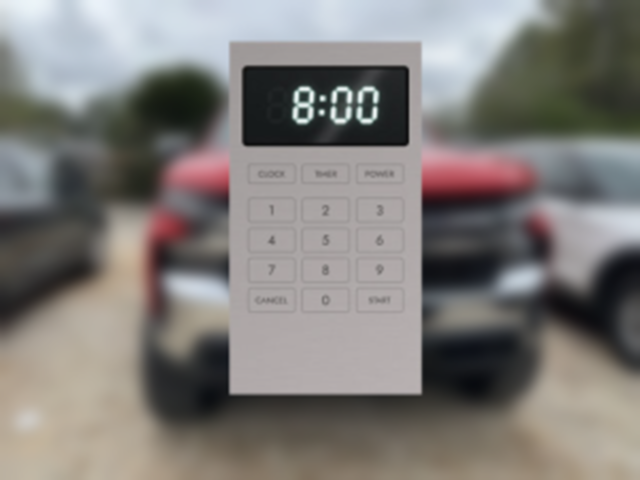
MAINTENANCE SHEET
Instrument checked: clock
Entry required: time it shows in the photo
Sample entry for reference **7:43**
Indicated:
**8:00**
